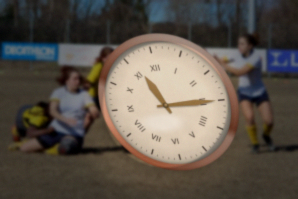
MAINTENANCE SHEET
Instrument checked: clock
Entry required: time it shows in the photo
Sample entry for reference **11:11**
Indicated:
**11:15**
